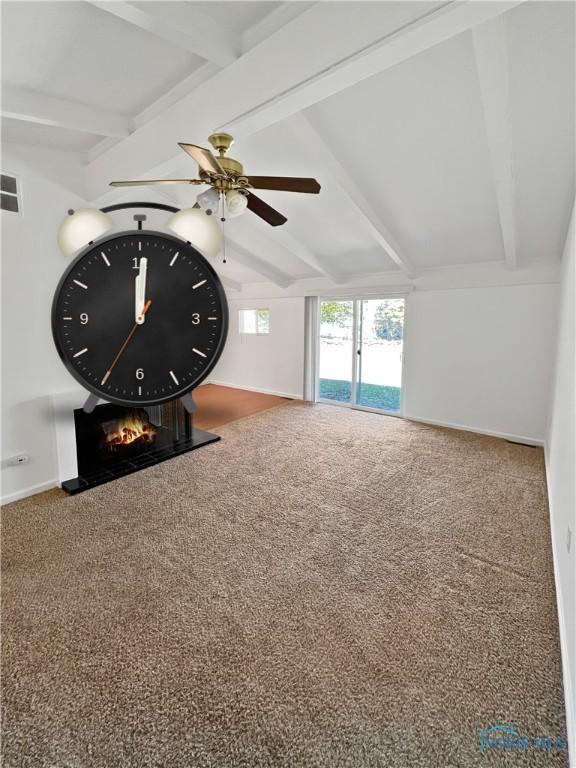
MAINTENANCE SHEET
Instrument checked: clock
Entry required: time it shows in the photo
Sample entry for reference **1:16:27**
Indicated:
**12:00:35**
